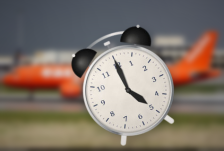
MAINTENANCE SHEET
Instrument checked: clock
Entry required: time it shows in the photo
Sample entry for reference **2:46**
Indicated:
**5:00**
